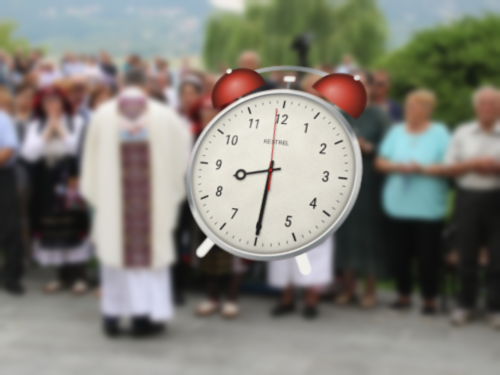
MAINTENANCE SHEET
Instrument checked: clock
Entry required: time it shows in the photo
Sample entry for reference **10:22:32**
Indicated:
**8:29:59**
